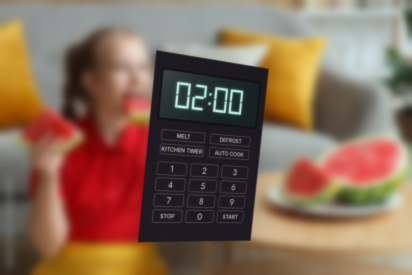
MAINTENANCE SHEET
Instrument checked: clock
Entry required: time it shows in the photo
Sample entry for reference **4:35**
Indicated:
**2:00**
